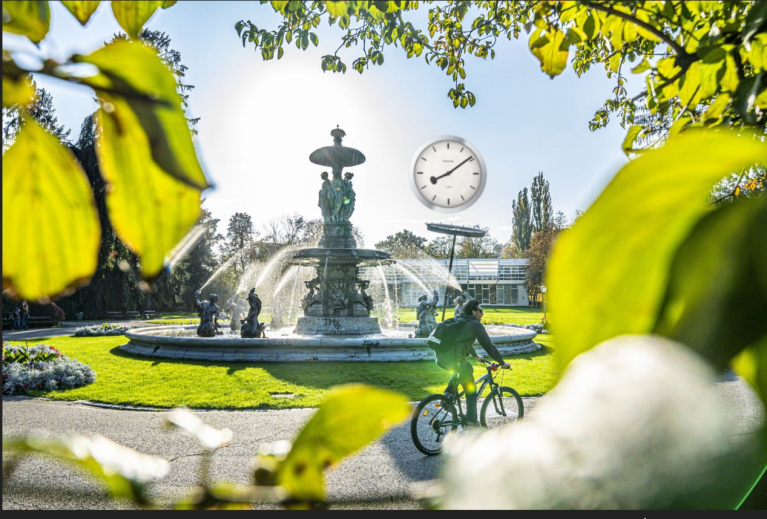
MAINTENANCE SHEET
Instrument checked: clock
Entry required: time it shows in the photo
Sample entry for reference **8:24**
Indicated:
**8:09**
